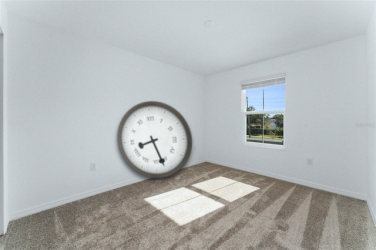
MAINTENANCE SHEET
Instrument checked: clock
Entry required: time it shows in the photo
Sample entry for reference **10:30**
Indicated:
**8:27**
